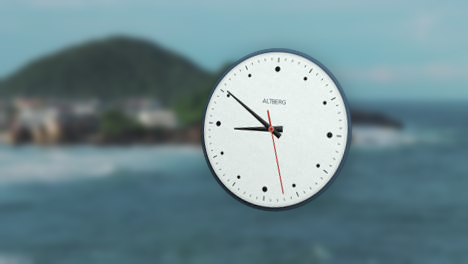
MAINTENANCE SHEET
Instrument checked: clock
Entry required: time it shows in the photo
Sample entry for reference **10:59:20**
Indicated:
**8:50:27**
